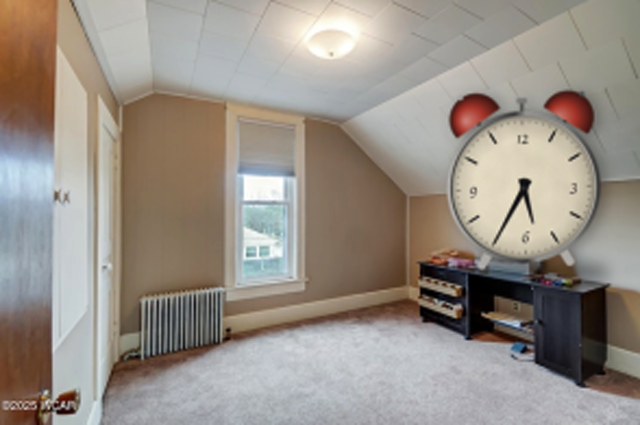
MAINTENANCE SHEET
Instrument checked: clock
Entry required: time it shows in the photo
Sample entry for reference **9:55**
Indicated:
**5:35**
